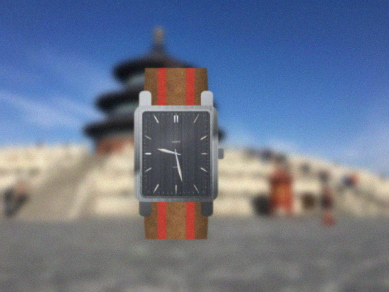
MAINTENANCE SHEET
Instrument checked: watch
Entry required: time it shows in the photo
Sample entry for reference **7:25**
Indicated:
**9:28**
